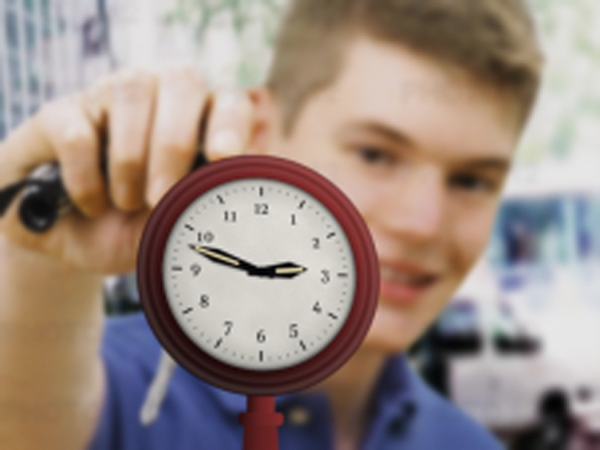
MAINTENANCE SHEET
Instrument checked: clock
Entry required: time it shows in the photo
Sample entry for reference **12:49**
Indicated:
**2:48**
